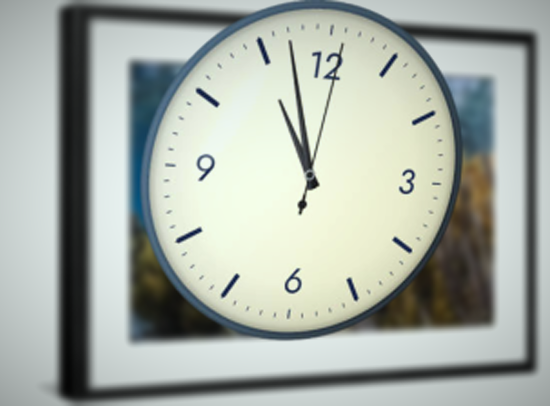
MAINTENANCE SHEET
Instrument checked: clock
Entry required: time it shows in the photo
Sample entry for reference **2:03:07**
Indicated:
**10:57:01**
